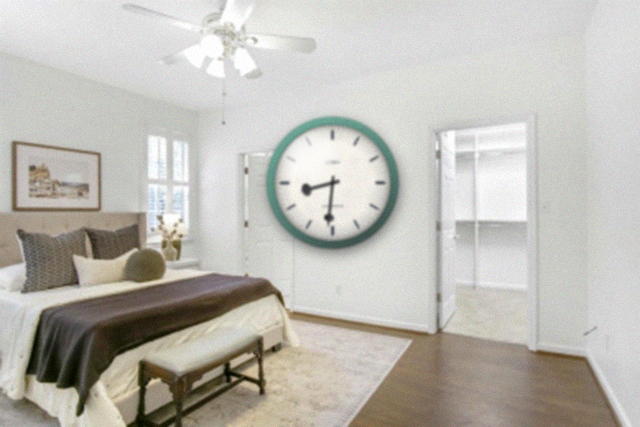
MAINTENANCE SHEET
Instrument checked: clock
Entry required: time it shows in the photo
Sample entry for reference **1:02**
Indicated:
**8:31**
